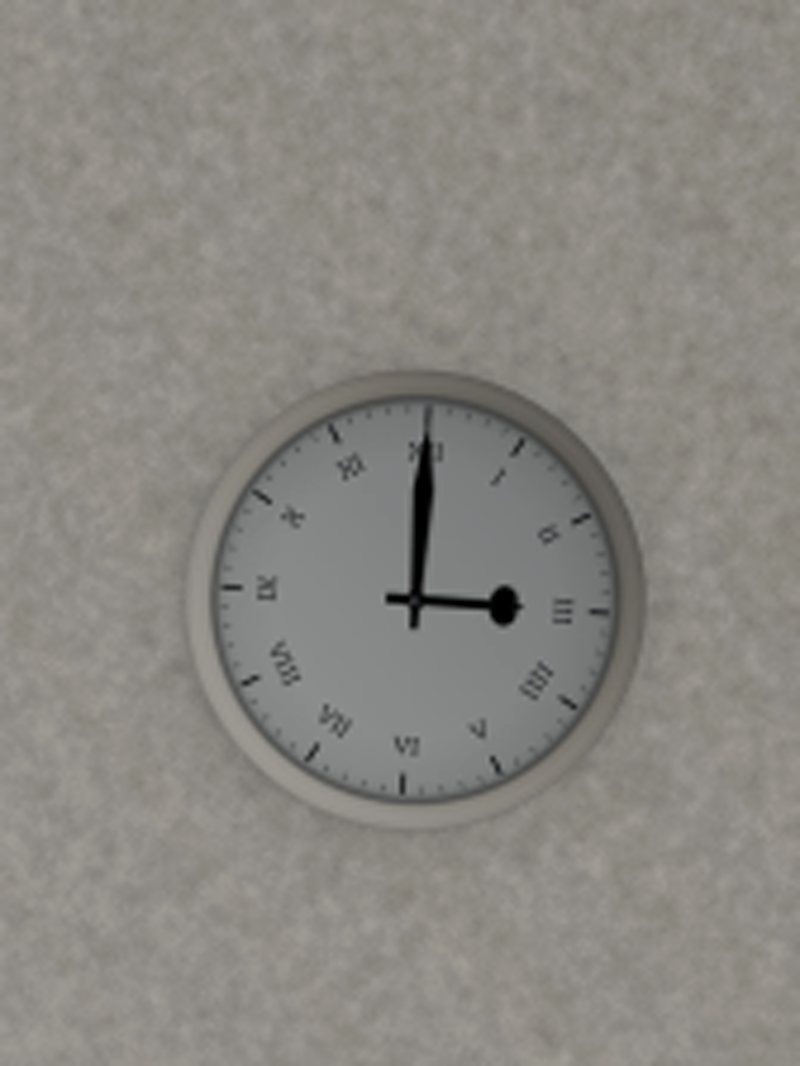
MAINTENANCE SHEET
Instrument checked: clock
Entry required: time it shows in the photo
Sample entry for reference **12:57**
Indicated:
**3:00**
